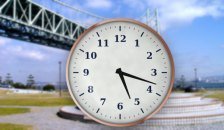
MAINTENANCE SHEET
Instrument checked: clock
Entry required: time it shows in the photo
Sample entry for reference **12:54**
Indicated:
**5:18**
